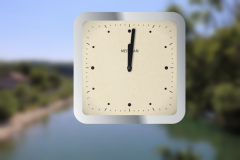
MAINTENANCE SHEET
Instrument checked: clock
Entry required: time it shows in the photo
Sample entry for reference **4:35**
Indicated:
**12:01**
